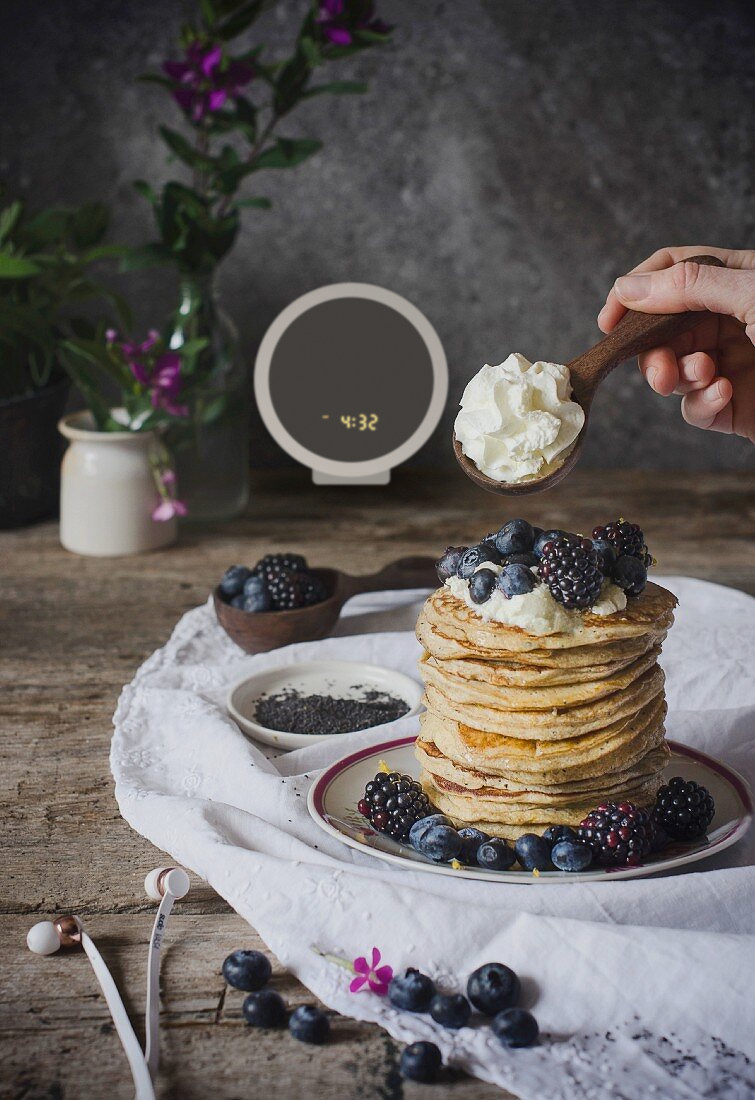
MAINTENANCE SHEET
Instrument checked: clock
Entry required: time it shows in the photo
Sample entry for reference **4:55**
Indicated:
**4:32**
